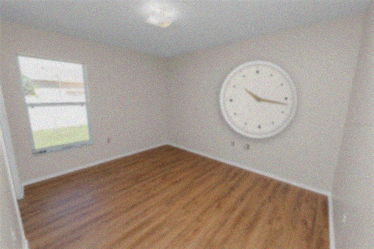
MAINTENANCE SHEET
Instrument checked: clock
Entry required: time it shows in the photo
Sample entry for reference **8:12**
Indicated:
**10:17**
